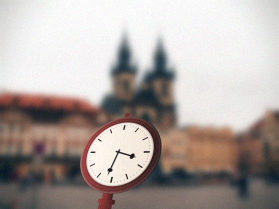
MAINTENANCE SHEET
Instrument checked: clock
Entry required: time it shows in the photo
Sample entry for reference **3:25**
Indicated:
**3:32**
